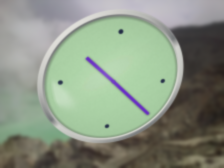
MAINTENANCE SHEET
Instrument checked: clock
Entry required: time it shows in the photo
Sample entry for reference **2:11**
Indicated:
**10:22**
